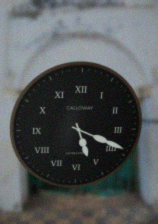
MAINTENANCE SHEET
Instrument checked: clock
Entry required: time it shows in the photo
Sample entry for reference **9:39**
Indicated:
**5:19**
